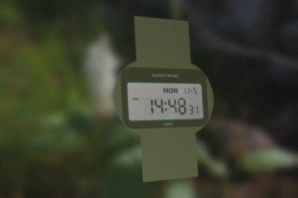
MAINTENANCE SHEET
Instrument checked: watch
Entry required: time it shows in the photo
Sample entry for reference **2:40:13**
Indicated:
**14:48:31**
